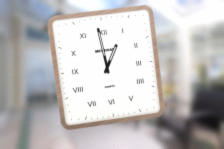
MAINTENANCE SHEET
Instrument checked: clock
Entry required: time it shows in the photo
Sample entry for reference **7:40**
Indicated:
**12:59**
